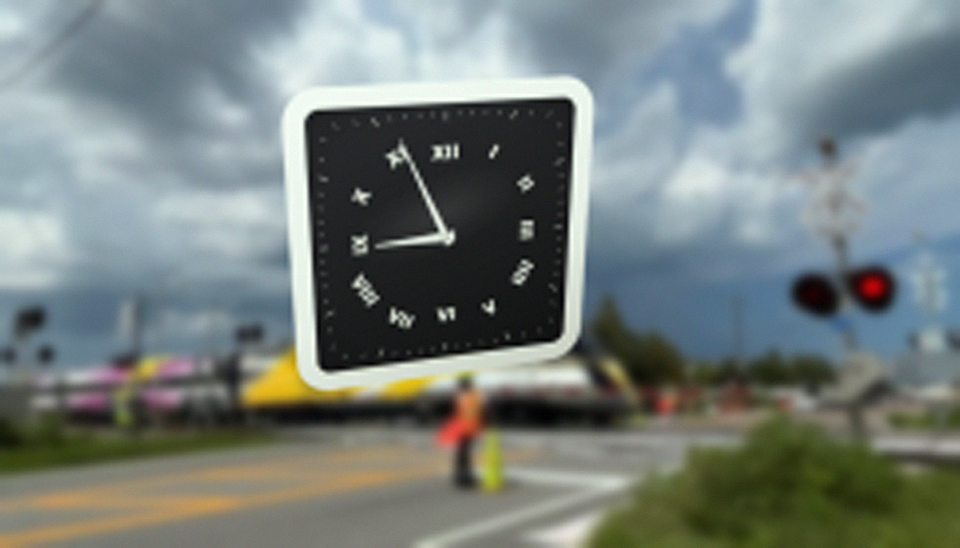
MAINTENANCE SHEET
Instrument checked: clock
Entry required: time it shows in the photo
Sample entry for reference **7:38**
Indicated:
**8:56**
